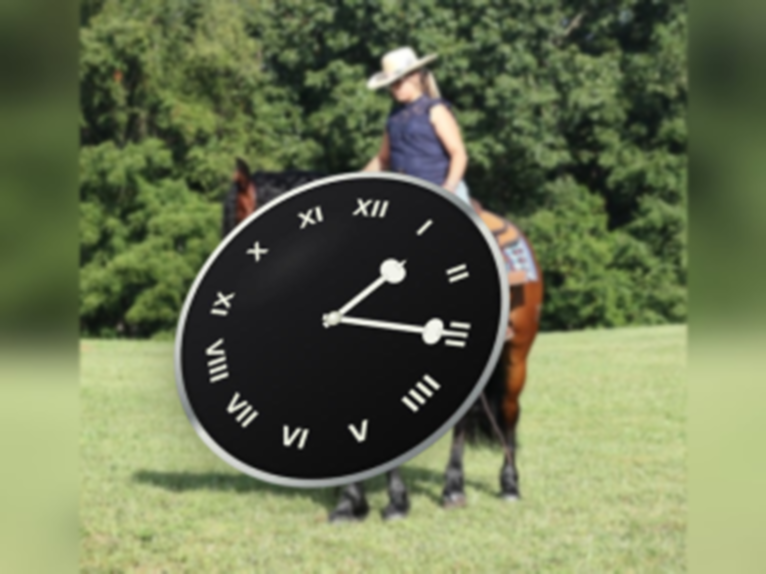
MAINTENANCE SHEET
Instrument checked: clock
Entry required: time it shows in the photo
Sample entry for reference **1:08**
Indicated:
**1:15**
